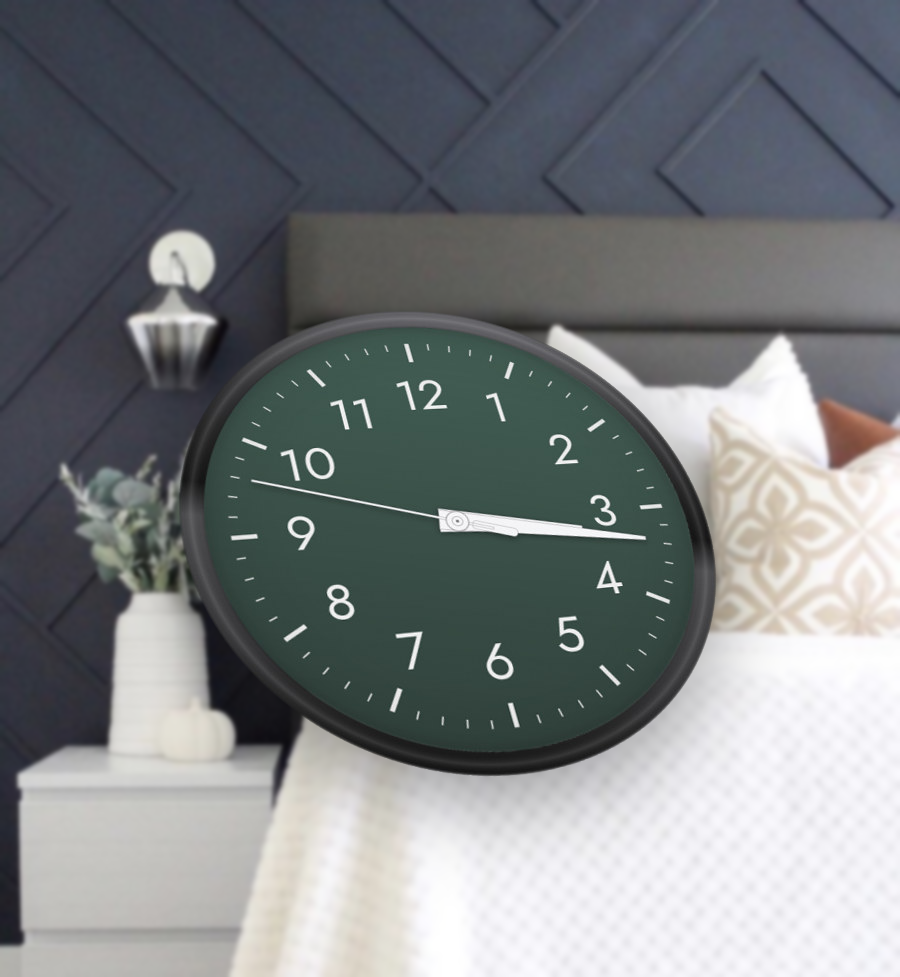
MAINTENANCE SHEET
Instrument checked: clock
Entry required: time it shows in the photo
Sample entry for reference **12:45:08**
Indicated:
**3:16:48**
